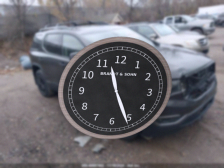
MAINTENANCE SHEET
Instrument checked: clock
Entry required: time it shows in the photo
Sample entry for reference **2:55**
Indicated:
**11:26**
